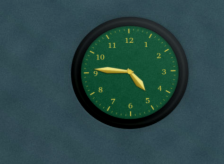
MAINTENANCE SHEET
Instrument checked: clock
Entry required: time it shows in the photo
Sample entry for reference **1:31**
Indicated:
**4:46**
